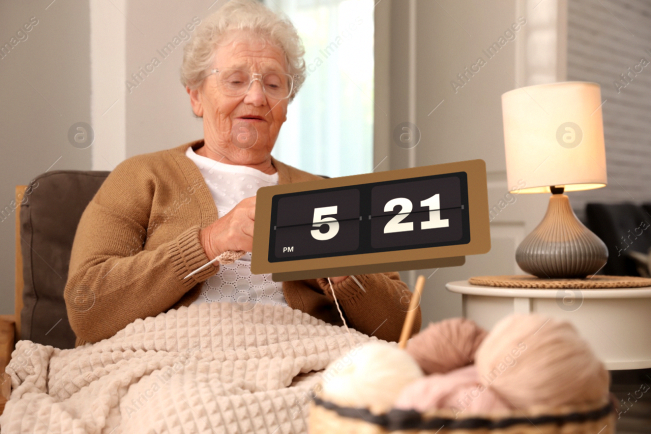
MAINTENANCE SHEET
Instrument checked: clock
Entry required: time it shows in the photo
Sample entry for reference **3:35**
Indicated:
**5:21**
